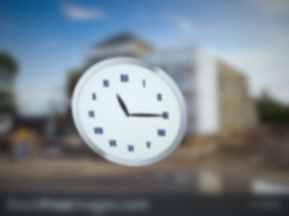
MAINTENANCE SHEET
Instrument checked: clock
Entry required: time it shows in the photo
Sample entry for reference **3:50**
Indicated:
**11:15**
